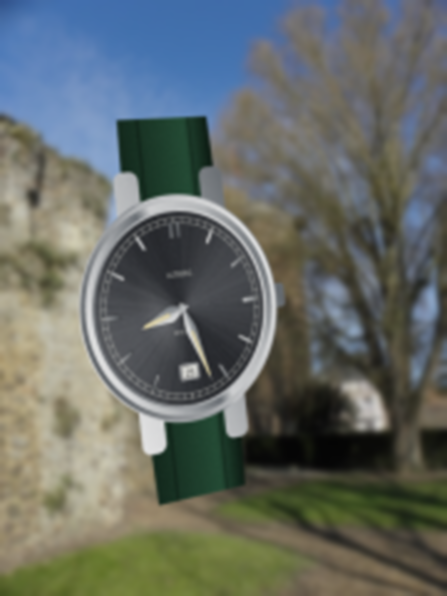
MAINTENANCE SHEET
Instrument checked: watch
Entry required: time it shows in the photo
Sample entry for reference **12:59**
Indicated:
**8:27**
